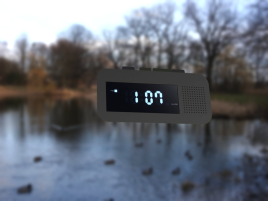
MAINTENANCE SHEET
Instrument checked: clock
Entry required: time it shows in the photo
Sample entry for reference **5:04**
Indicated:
**1:07**
